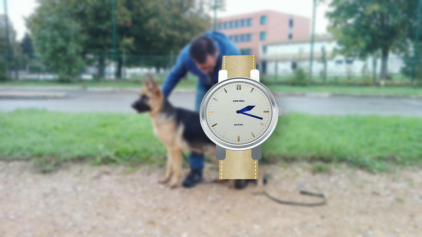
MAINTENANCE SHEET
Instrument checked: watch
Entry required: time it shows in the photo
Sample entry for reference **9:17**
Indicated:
**2:18**
